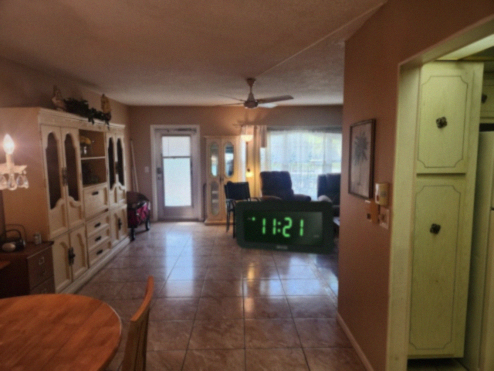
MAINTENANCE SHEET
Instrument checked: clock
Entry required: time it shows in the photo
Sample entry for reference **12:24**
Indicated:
**11:21**
